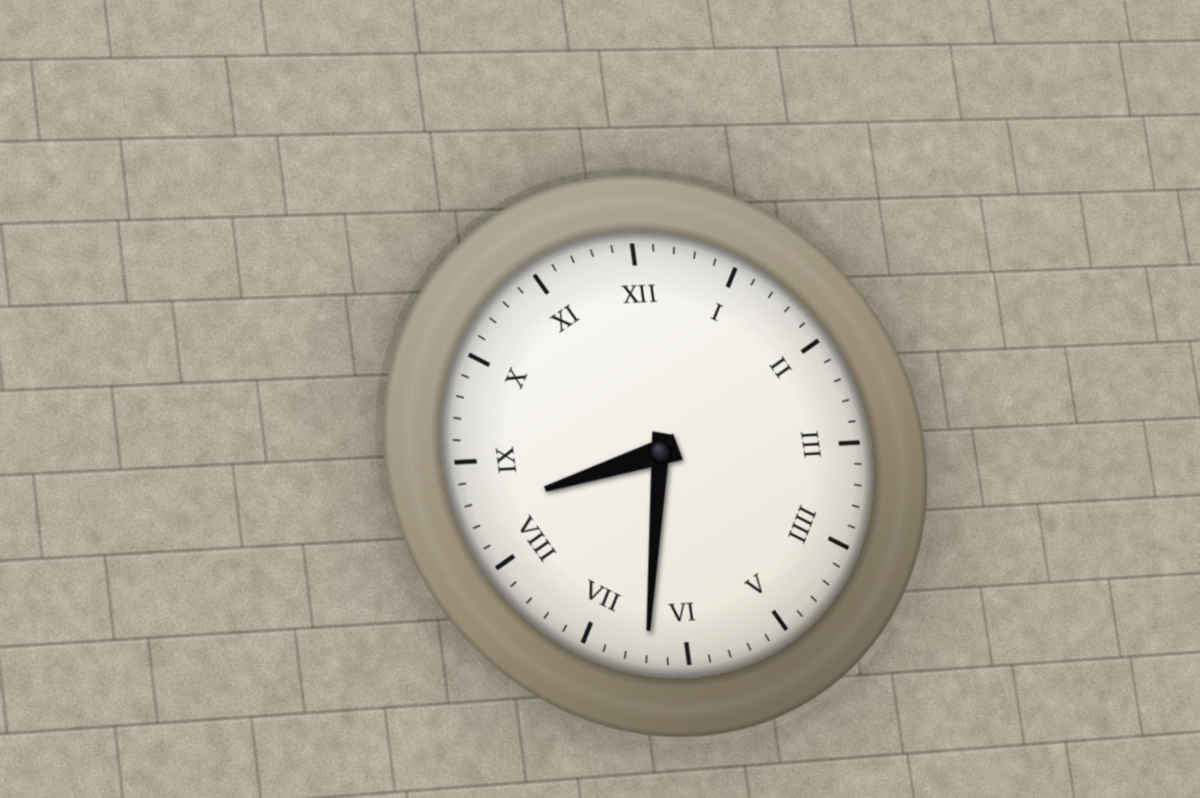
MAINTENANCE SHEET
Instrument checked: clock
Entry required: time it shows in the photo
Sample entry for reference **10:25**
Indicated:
**8:32**
